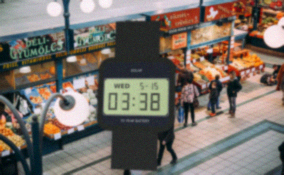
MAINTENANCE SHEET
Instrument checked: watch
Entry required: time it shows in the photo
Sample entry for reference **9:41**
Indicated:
**3:38**
